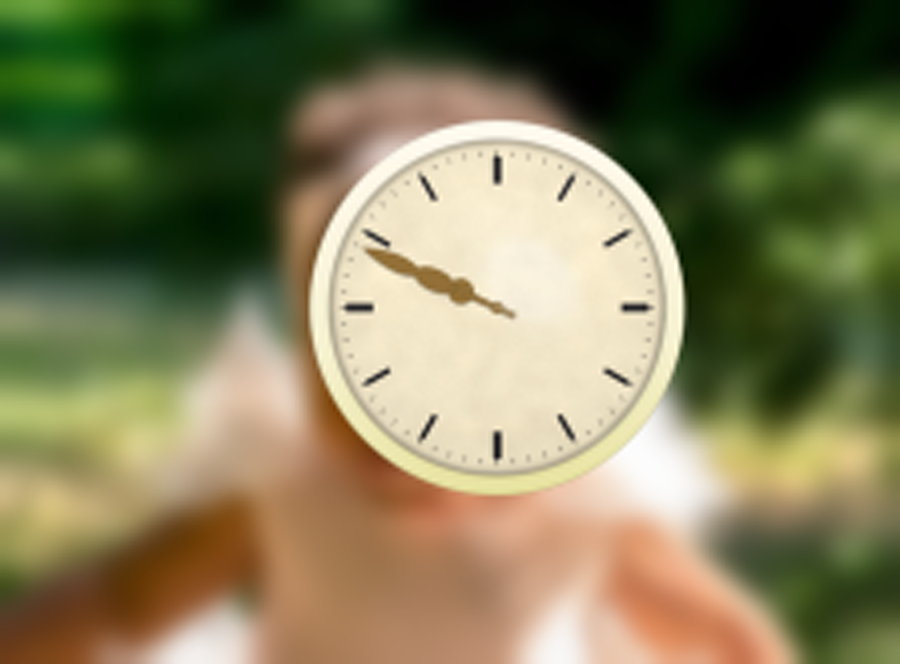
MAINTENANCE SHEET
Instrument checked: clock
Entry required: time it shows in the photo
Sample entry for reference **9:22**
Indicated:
**9:49**
